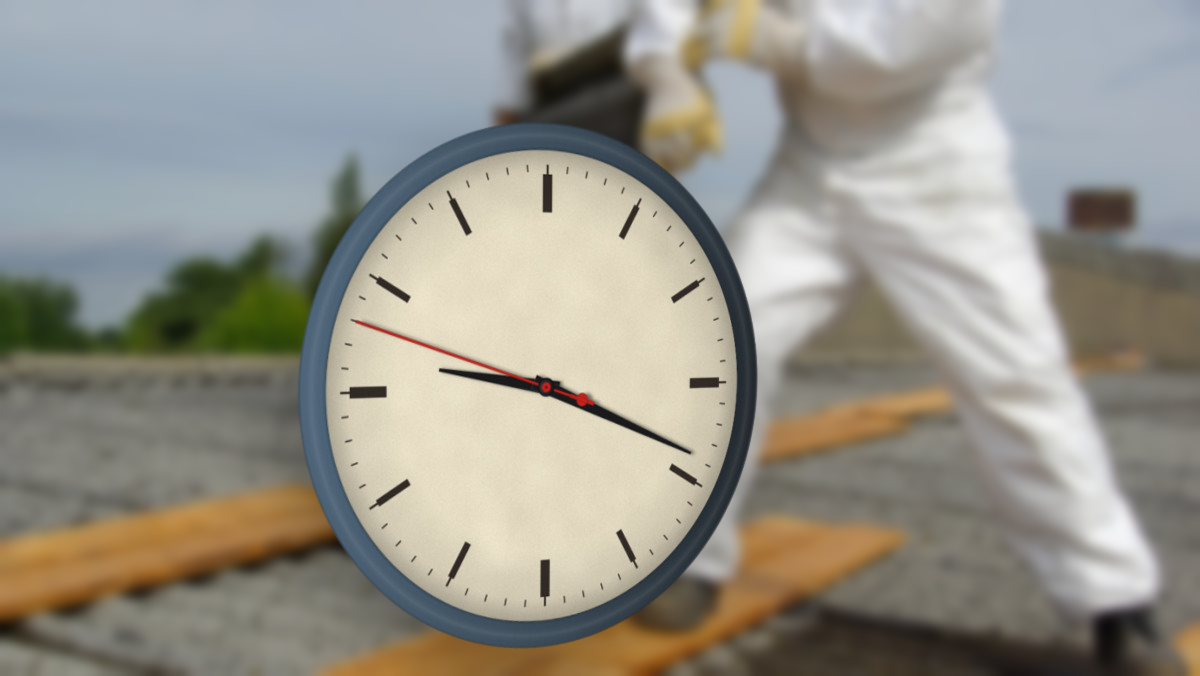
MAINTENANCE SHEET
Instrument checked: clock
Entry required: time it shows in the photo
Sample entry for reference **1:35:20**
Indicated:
**9:18:48**
